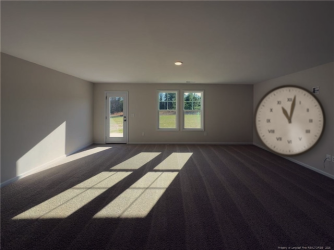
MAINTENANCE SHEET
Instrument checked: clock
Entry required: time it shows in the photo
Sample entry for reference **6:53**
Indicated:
**11:02**
